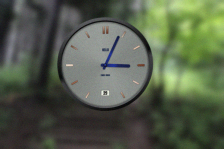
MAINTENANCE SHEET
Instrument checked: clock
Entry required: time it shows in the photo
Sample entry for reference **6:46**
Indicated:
**3:04**
